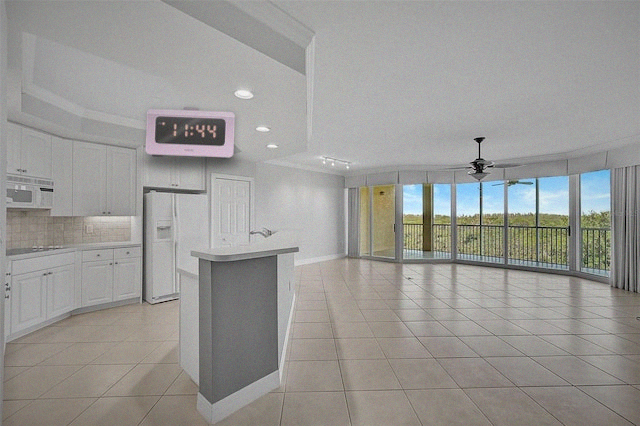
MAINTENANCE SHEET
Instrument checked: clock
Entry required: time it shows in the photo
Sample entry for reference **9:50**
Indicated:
**11:44**
